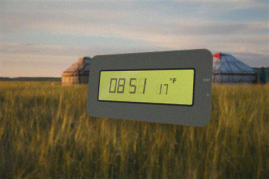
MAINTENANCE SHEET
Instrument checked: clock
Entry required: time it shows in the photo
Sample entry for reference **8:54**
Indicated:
**8:51**
